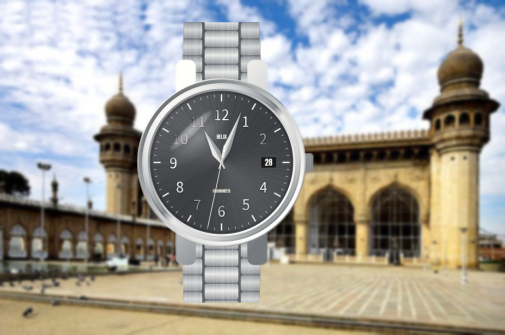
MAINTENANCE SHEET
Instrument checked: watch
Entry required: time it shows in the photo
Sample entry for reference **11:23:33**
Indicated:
**11:03:32**
